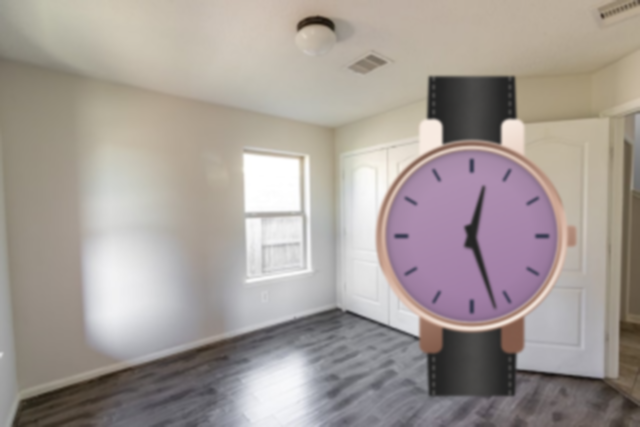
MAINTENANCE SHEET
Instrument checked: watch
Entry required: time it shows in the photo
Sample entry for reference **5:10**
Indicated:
**12:27**
